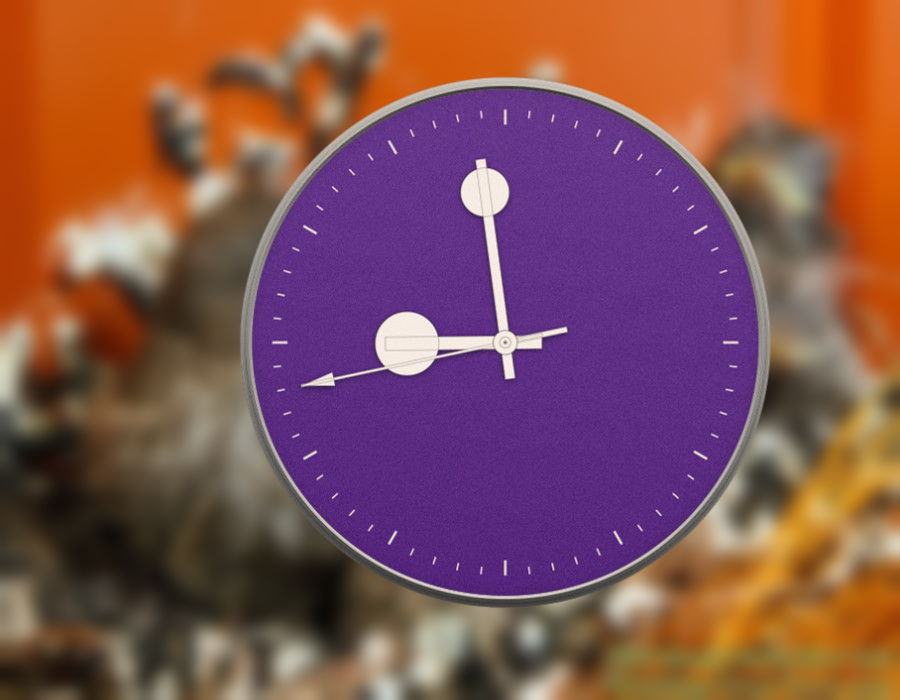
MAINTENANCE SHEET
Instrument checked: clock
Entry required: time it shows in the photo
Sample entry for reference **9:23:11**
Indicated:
**8:58:43**
